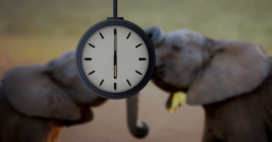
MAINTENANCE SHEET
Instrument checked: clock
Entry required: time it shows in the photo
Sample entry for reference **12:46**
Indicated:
**6:00**
